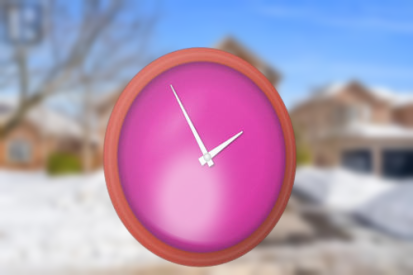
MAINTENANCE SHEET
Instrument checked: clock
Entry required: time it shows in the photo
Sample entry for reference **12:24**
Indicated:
**1:55**
